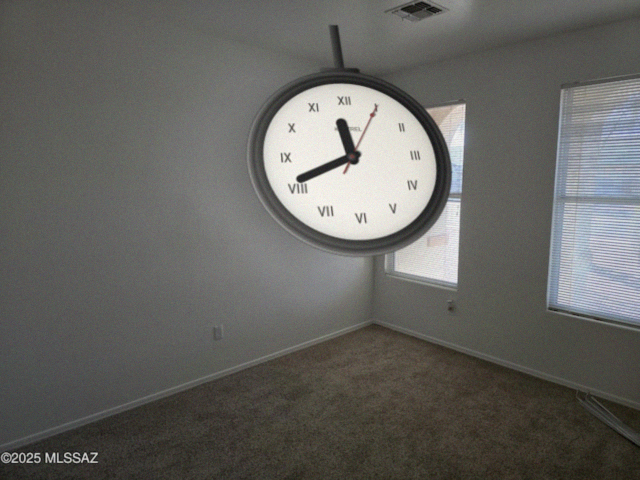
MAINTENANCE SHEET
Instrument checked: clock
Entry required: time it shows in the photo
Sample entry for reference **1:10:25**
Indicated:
**11:41:05**
